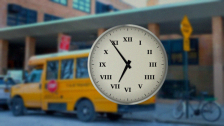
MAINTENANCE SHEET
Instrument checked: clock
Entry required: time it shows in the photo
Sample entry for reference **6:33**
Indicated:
**6:54**
